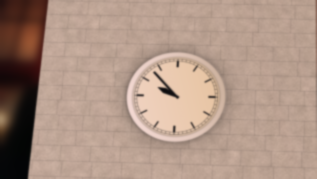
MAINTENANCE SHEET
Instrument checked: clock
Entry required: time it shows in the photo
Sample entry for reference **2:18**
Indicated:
**9:53**
